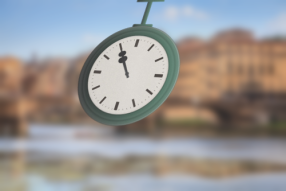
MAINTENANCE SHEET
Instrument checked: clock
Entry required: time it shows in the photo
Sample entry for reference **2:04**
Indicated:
**10:55**
